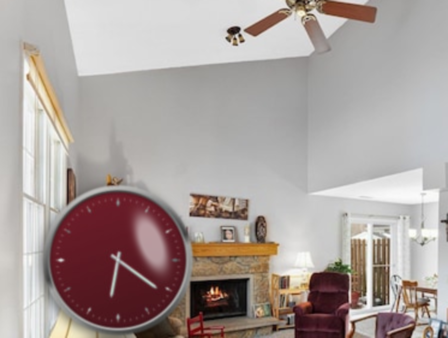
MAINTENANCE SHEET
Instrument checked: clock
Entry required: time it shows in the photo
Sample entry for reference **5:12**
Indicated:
**6:21**
